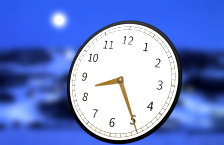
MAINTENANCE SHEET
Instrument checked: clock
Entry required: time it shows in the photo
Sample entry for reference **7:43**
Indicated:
**8:25**
